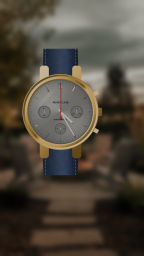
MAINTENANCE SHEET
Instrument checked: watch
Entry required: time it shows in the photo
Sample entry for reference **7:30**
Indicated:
**4:25**
